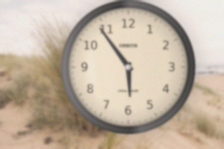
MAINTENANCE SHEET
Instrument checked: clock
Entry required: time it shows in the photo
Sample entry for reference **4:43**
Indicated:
**5:54**
